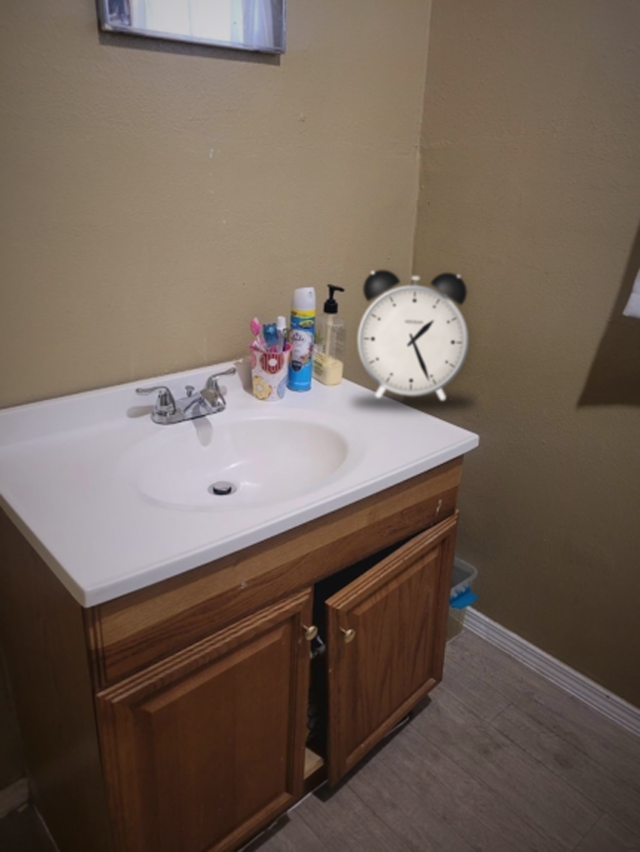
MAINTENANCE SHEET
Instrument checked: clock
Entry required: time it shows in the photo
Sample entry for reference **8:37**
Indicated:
**1:26**
